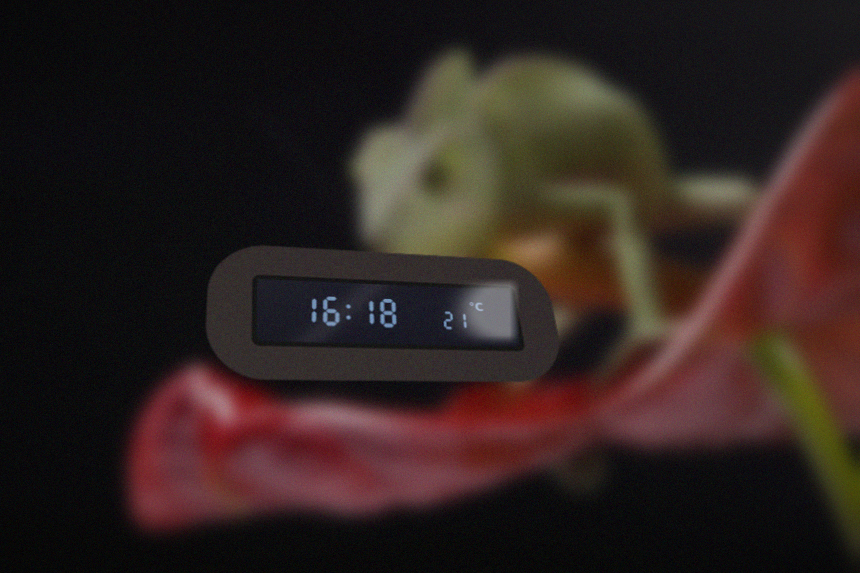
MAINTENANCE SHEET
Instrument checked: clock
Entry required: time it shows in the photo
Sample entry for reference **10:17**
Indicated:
**16:18**
